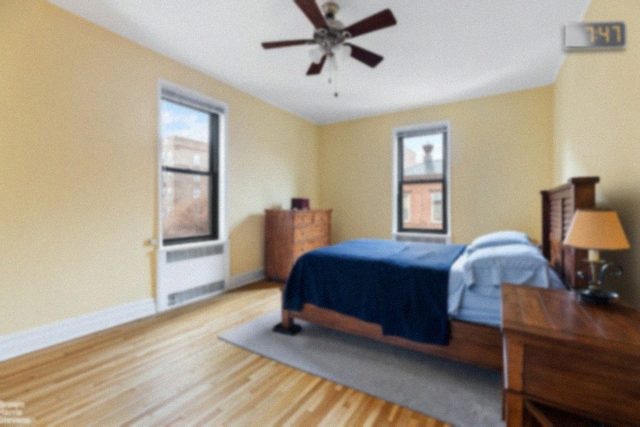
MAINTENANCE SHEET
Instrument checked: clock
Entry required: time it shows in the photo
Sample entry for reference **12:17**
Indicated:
**7:47**
